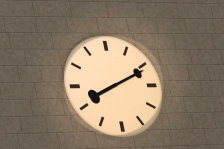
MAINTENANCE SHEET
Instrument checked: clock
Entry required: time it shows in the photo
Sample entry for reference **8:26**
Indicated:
**8:11**
